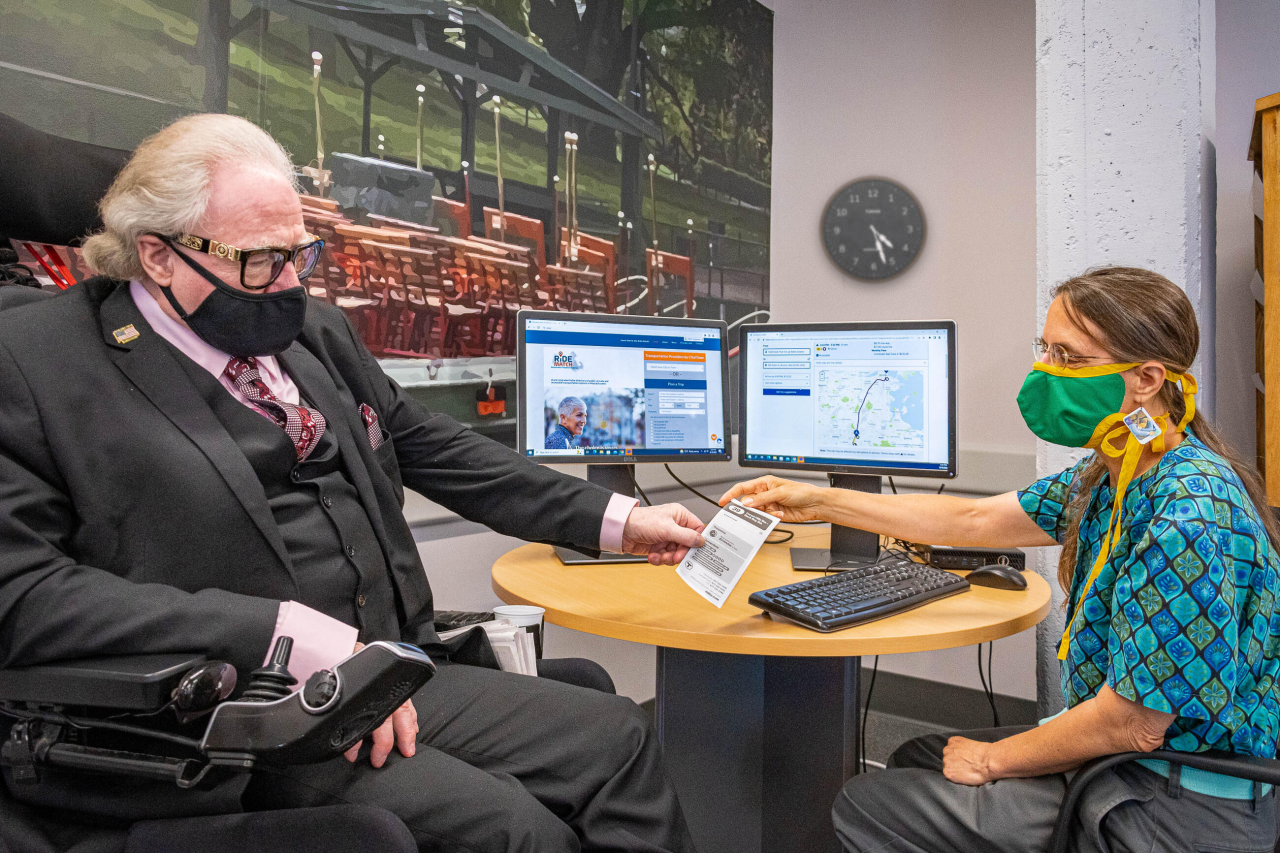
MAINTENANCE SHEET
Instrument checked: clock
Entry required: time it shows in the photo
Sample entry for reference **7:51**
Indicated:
**4:27**
